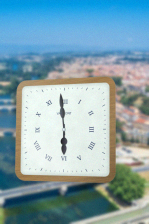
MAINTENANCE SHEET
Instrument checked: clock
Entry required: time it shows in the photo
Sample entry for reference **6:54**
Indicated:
**5:59**
